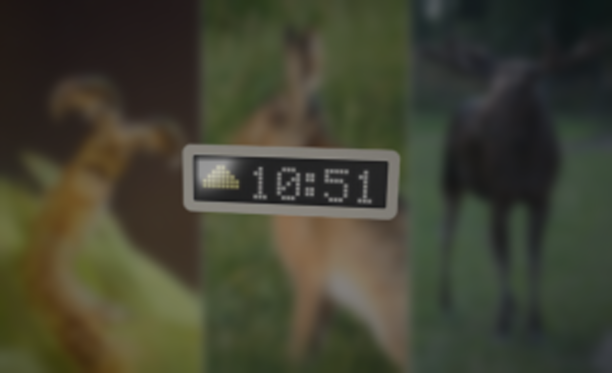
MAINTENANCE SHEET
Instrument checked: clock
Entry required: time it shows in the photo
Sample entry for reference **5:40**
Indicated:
**10:51**
